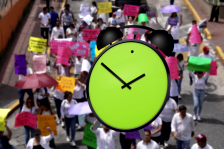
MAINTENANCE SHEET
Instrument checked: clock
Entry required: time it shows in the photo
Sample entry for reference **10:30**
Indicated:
**1:50**
